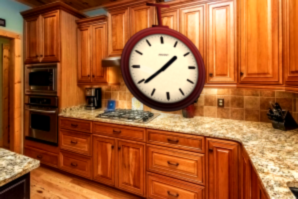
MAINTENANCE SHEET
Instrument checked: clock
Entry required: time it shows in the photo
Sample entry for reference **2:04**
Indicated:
**1:39**
